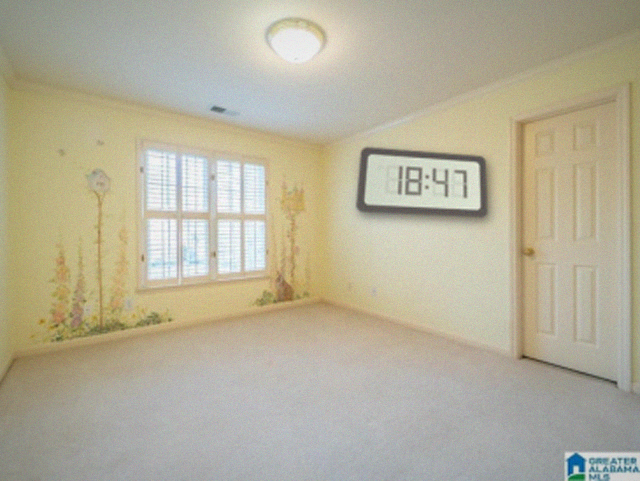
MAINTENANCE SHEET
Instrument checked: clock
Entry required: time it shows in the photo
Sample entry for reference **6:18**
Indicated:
**18:47**
